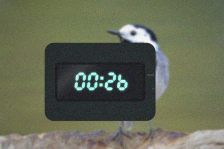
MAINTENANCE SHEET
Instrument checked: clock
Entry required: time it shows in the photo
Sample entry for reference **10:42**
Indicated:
**0:26**
